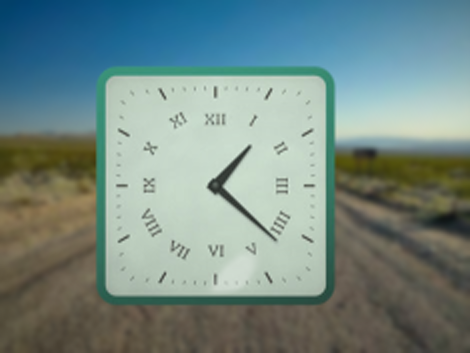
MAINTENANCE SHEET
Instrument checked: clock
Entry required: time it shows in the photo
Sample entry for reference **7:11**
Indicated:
**1:22**
